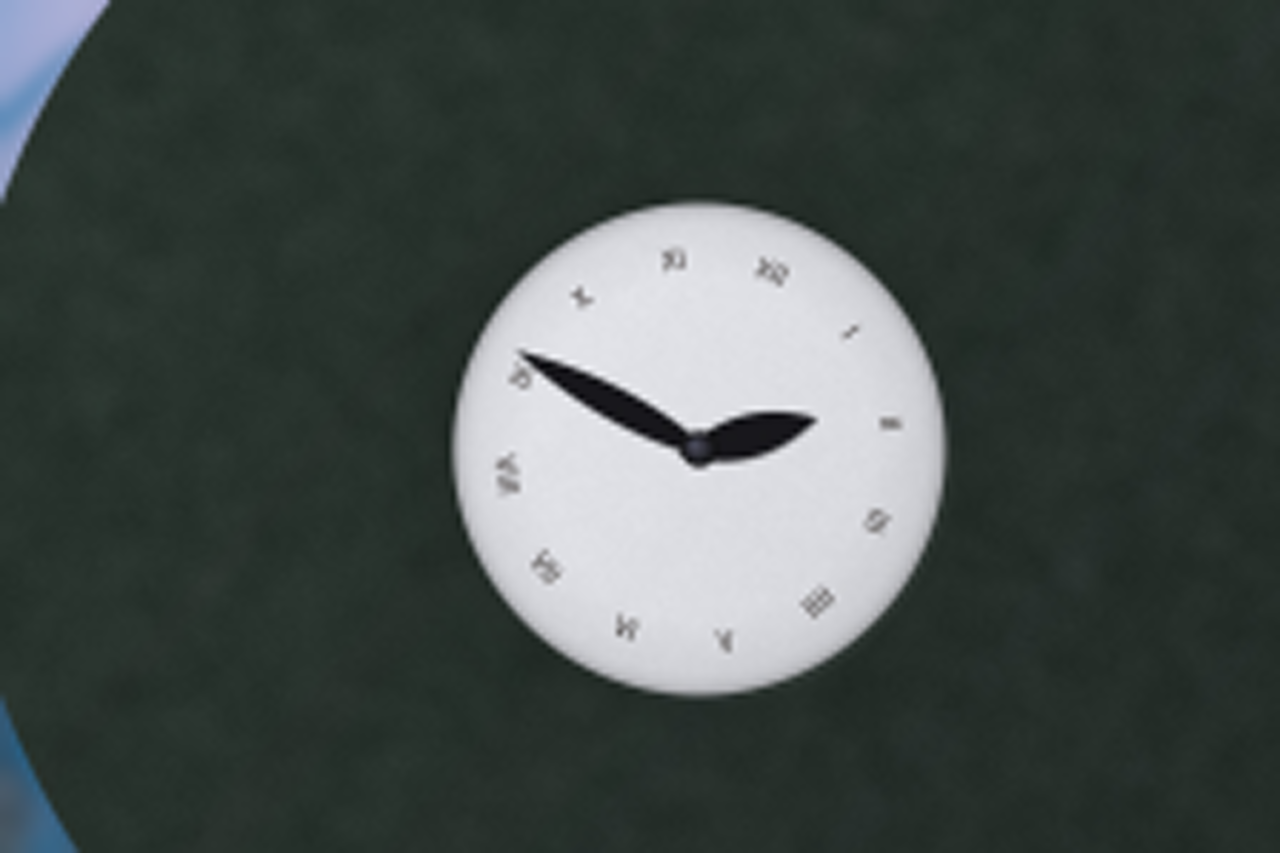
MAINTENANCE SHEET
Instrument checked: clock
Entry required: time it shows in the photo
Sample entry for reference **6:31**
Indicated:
**1:46**
